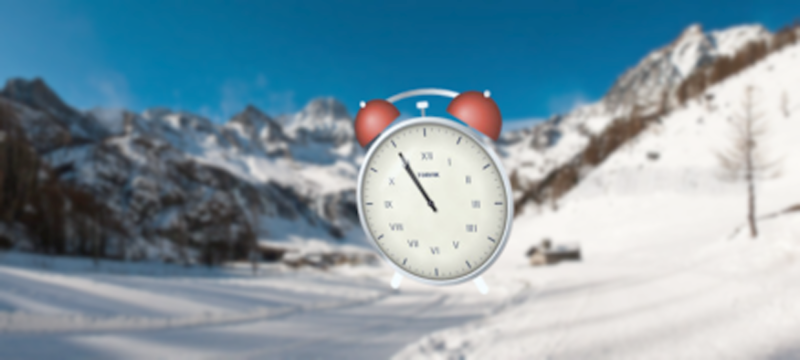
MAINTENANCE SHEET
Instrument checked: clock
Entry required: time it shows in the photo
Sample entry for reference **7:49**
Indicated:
**10:55**
